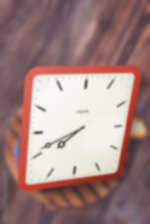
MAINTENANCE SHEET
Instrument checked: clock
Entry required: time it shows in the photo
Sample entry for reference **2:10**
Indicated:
**7:41**
